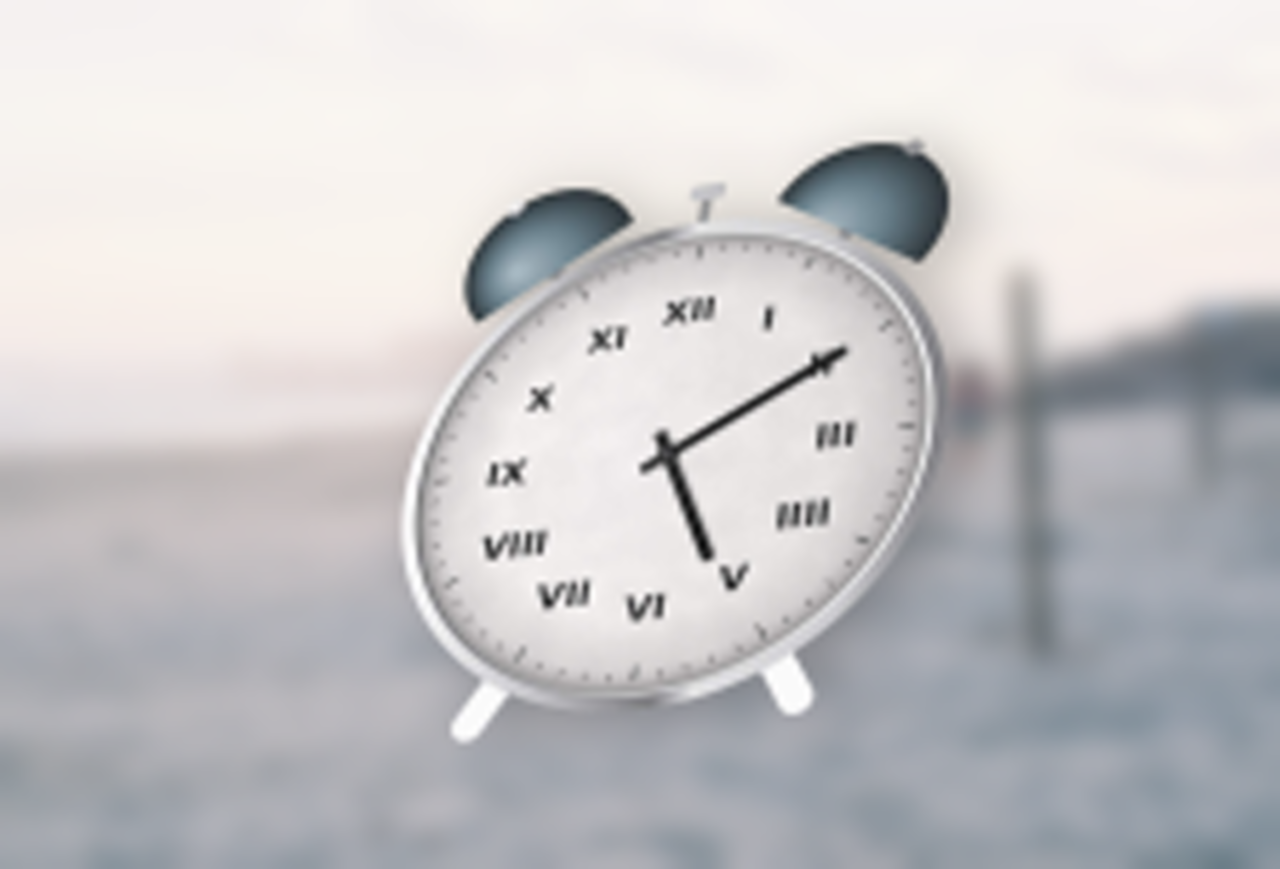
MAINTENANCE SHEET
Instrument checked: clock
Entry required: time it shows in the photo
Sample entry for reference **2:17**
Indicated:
**5:10**
